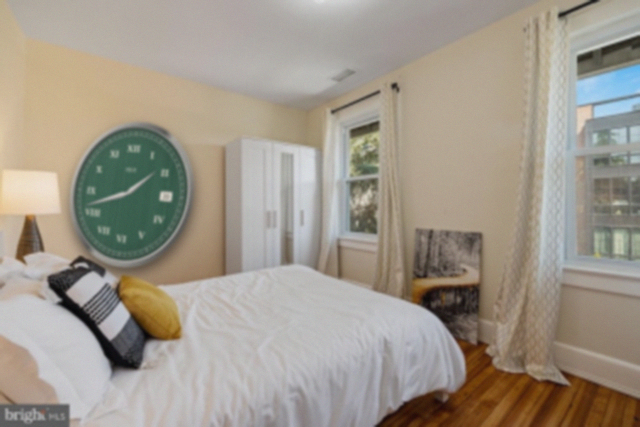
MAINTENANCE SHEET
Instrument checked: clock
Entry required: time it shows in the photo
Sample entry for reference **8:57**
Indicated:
**1:42**
